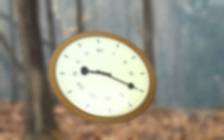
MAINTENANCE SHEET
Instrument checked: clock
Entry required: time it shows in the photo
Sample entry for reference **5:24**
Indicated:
**9:20**
